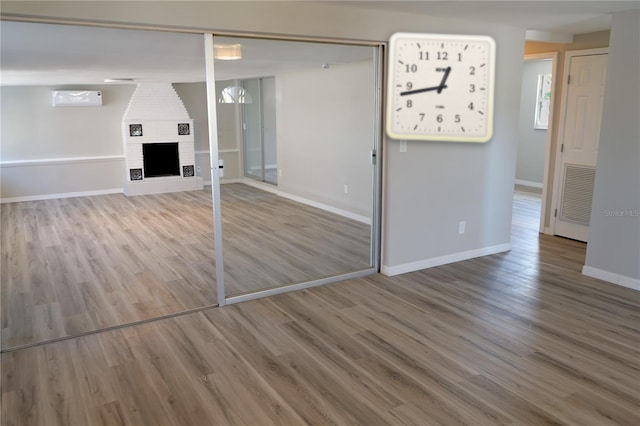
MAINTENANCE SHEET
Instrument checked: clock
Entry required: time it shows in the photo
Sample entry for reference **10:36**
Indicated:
**12:43**
